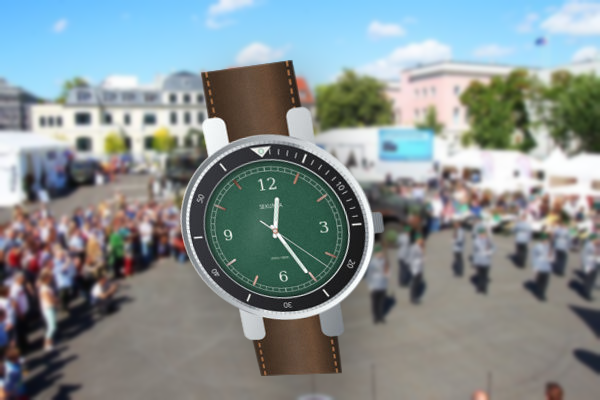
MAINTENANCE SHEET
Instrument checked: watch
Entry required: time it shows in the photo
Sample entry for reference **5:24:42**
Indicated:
**12:25:22**
